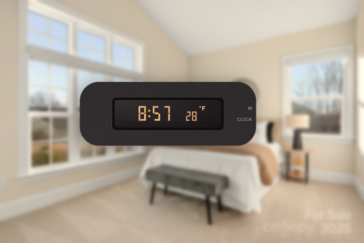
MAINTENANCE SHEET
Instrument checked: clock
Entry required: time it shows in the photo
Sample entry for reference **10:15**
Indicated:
**8:57**
